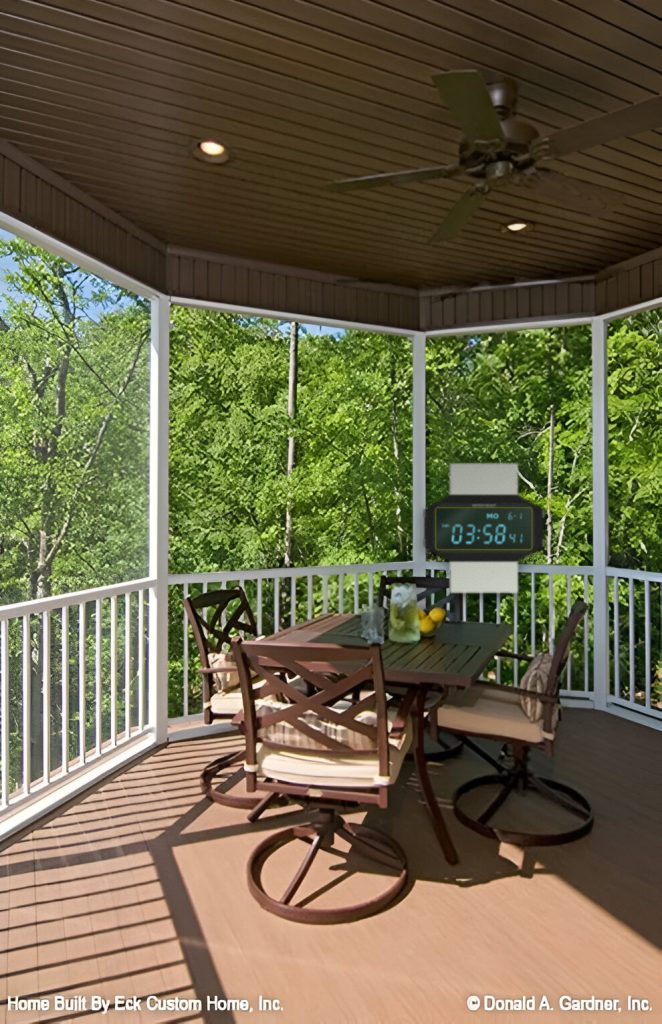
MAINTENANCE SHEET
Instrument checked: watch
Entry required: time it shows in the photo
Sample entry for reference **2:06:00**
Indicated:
**3:58:41**
